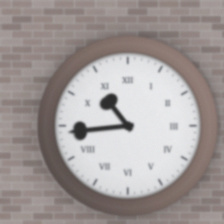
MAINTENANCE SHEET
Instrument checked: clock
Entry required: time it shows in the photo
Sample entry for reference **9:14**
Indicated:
**10:44**
